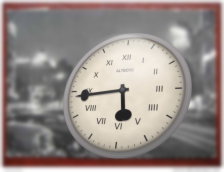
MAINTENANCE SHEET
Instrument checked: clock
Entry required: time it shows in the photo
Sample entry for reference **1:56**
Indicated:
**5:44**
